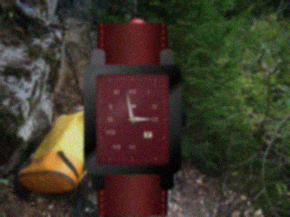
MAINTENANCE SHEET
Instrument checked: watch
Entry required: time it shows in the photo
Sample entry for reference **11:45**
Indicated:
**2:58**
